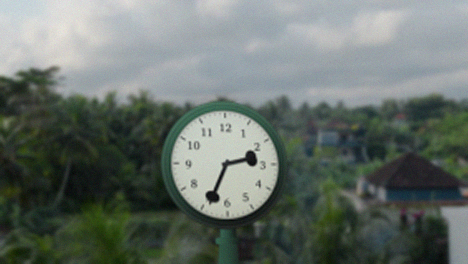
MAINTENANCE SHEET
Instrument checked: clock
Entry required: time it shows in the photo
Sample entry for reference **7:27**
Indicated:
**2:34**
